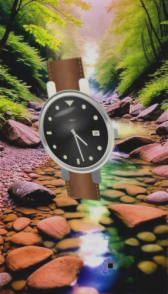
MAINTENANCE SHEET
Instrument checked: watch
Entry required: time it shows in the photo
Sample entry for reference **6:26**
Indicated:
**4:28**
